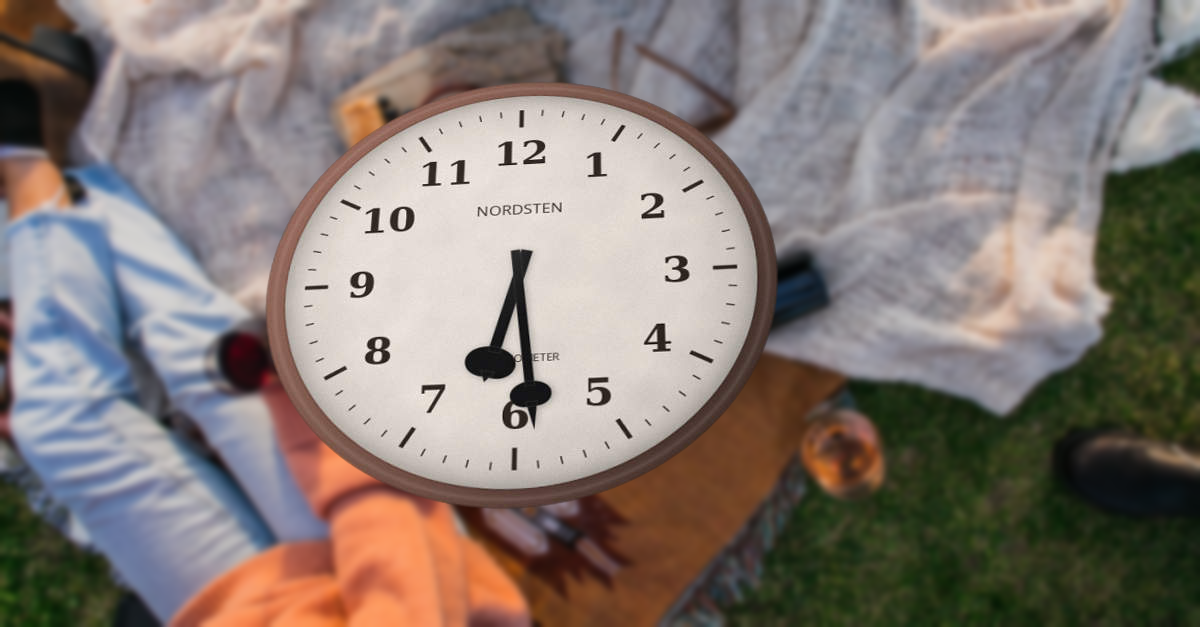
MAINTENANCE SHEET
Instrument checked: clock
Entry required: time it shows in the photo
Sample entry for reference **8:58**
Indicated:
**6:29**
